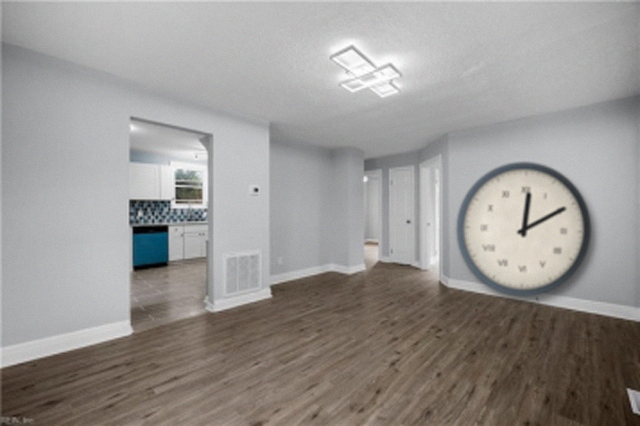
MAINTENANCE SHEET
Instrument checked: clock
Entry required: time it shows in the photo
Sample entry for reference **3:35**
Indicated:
**12:10**
